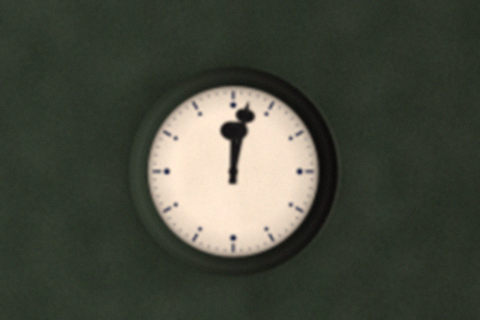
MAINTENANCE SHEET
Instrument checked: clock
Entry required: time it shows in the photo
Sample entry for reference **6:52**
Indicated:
**12:02**
